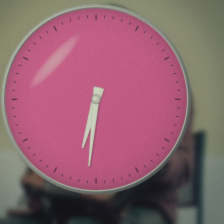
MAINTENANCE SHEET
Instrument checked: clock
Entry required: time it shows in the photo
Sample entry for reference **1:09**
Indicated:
**6:31**
